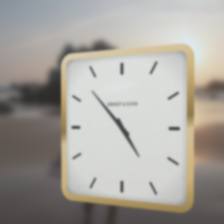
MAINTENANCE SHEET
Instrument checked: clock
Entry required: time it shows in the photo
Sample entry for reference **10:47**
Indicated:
**4:53**
